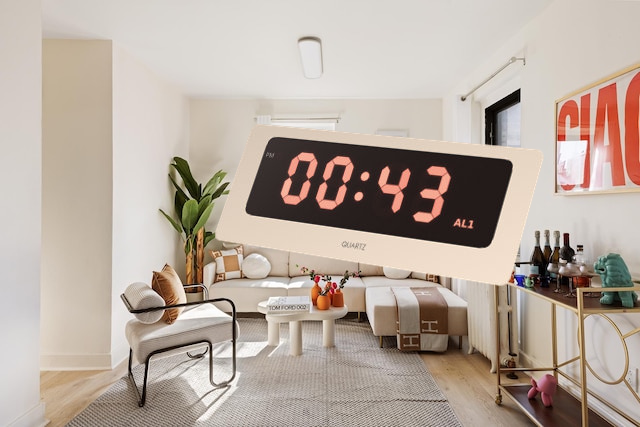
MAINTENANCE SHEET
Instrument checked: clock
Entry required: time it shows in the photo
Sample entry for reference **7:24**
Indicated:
**0:43**
